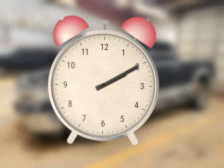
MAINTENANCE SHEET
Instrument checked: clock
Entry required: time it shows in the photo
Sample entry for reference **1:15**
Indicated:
**2:10**
